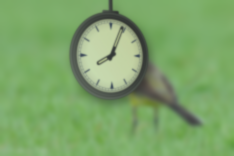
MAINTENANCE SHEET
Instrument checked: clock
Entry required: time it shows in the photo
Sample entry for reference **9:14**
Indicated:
**8:04**
